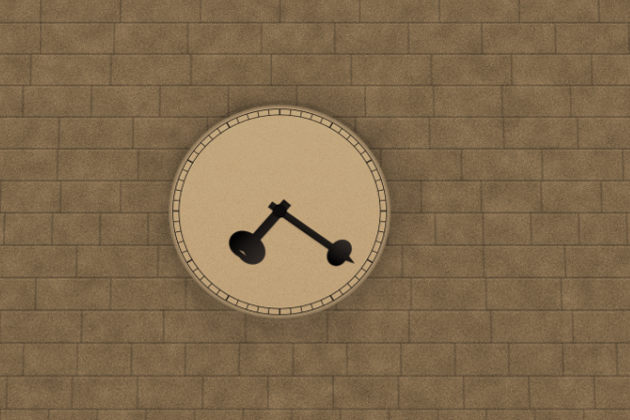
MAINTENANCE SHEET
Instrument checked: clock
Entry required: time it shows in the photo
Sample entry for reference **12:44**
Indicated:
**7:21**
